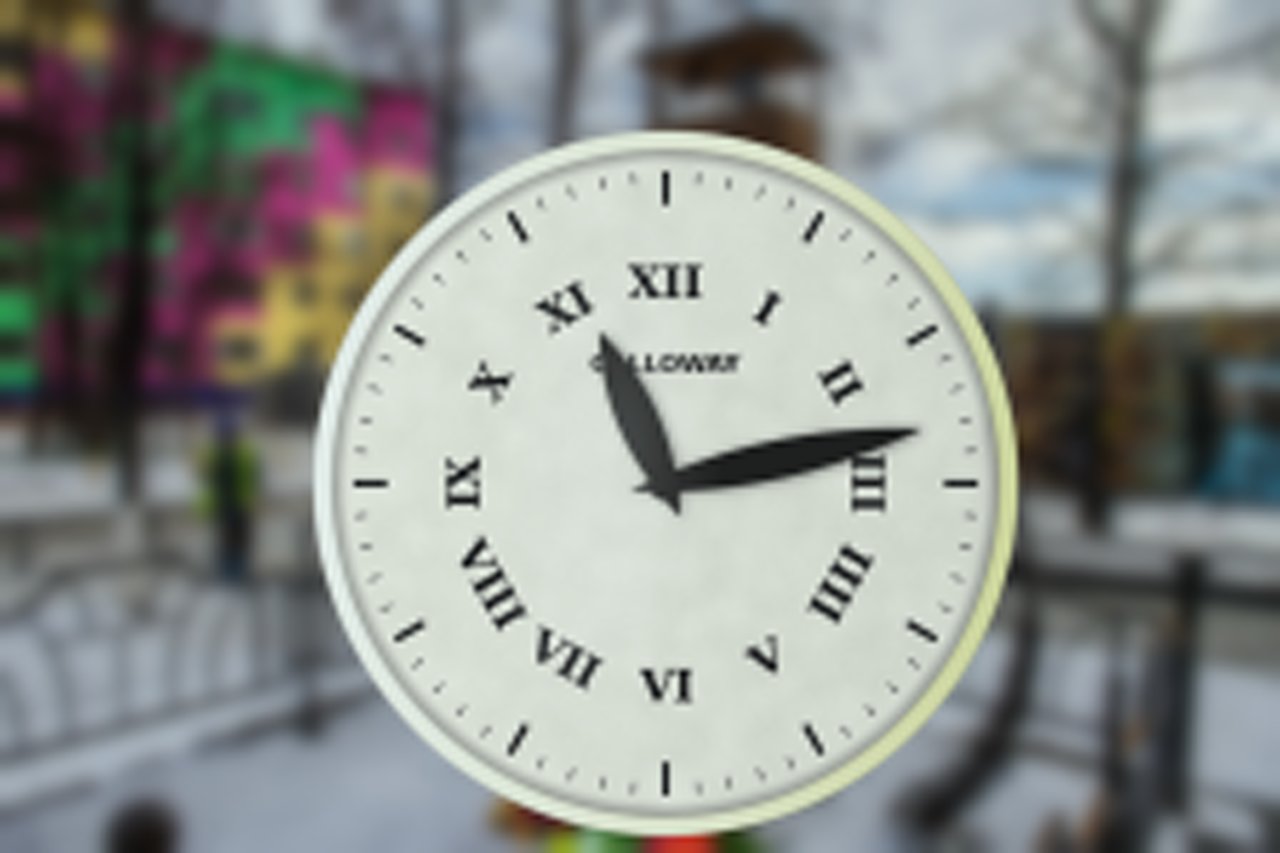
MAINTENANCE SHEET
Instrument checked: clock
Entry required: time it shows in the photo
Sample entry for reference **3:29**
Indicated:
**11:13**
